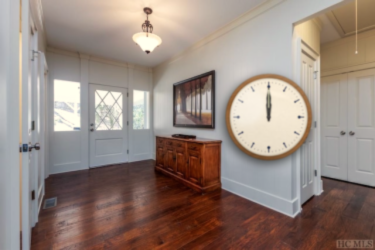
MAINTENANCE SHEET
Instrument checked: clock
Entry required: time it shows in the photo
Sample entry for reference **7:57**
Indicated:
**12:00**
